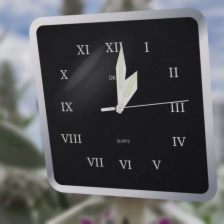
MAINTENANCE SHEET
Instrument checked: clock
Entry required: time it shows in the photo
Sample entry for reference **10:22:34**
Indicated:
**1:01:14**
